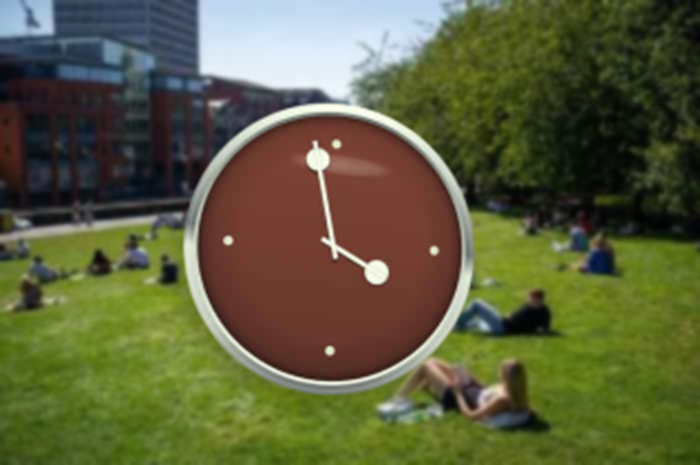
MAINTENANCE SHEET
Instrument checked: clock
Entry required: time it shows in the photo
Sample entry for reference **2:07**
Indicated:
**3:58**
